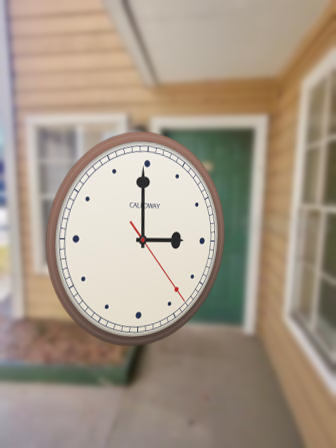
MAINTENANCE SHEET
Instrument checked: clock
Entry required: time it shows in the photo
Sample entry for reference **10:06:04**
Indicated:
**2:59:23**
